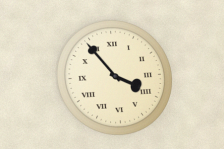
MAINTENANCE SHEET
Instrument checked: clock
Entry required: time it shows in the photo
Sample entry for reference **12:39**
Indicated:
**3:54**
